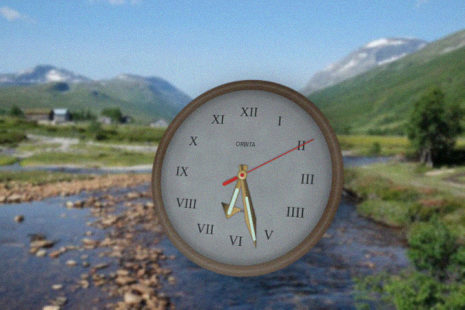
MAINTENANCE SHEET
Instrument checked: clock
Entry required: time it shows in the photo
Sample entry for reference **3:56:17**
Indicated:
**6:27:10**
